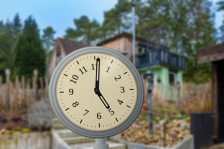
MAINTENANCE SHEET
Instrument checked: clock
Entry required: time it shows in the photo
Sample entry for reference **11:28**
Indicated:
**5:01**
